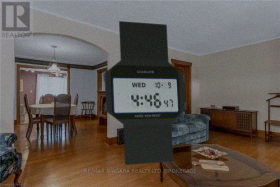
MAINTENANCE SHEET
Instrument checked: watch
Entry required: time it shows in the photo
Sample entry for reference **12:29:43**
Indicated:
**4:46:47**
